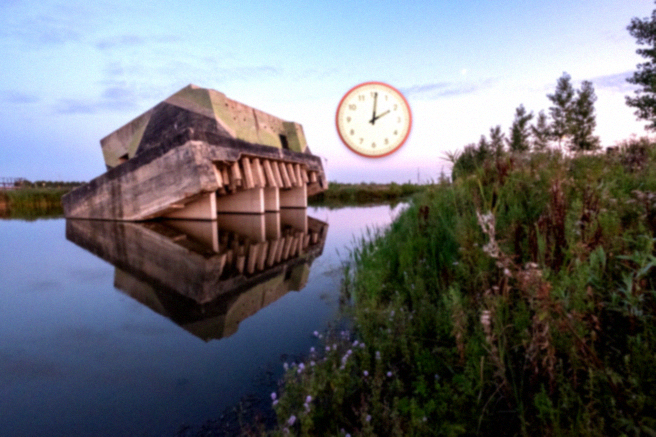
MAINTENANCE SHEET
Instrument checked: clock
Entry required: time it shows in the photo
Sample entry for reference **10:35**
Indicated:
**2:01**
